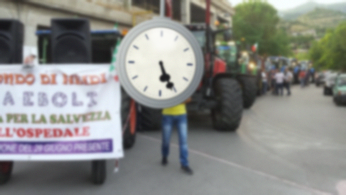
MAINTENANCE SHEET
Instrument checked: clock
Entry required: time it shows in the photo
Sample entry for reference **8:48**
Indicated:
**5:26**
